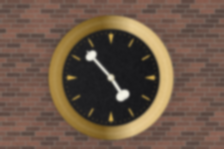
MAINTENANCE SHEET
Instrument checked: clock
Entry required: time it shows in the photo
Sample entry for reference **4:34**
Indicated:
**4:53**
